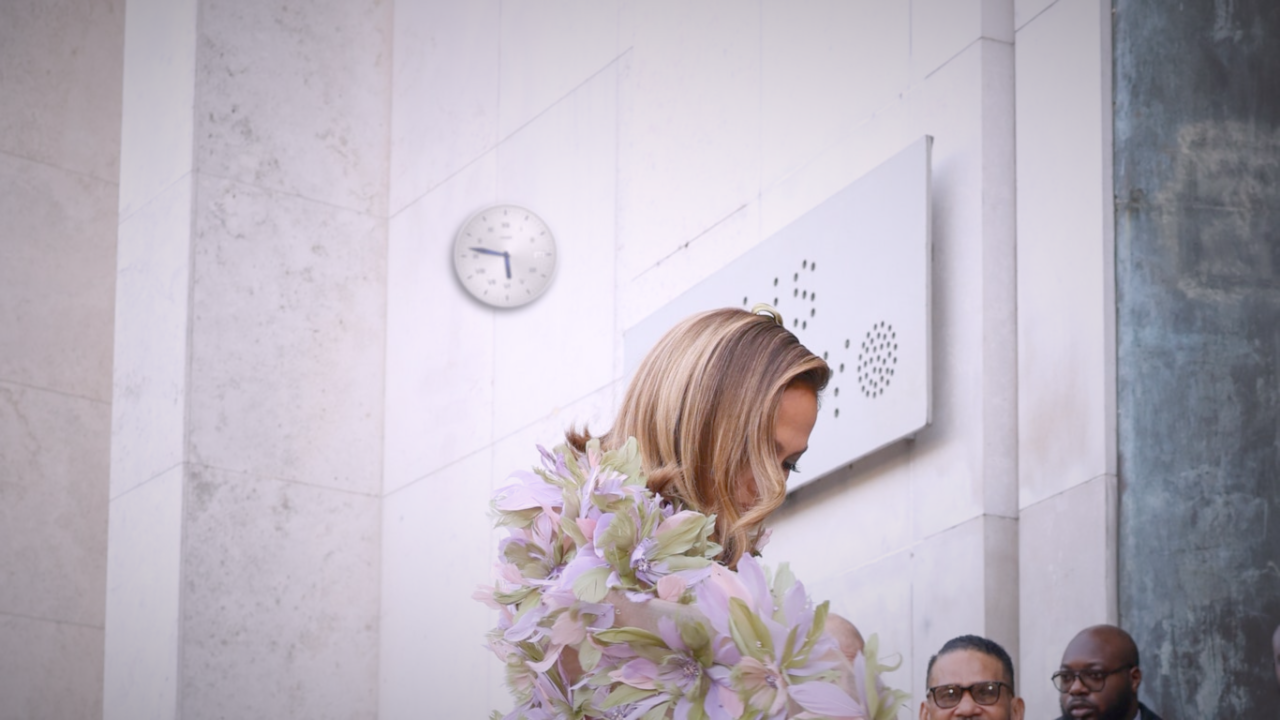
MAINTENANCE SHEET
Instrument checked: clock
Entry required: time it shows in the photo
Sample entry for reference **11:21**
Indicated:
**5:47**
